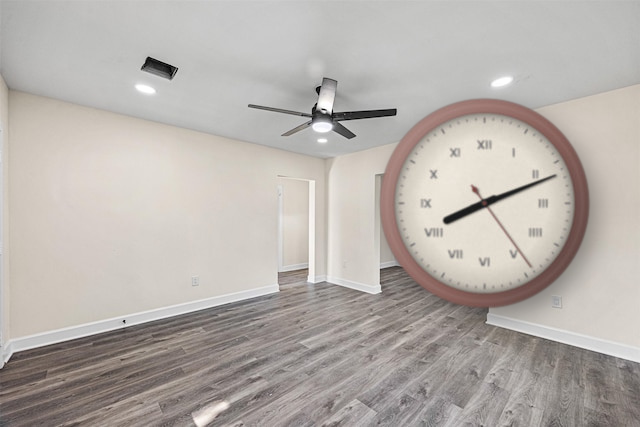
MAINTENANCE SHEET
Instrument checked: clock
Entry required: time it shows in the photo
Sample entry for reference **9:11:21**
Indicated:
**8:11:24**
